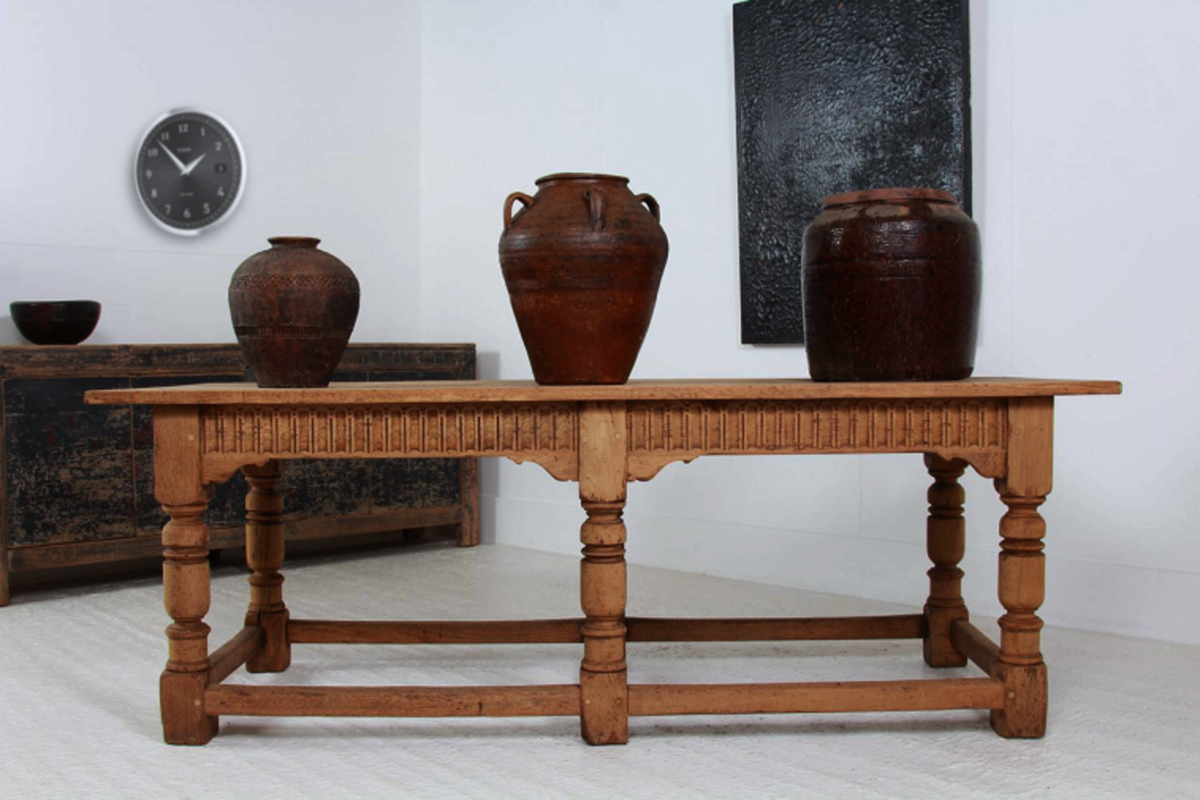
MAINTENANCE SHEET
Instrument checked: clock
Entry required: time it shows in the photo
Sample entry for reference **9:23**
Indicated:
**1:53**
